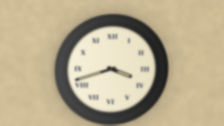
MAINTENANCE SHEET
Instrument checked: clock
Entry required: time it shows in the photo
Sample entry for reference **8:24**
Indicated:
**3:42**
